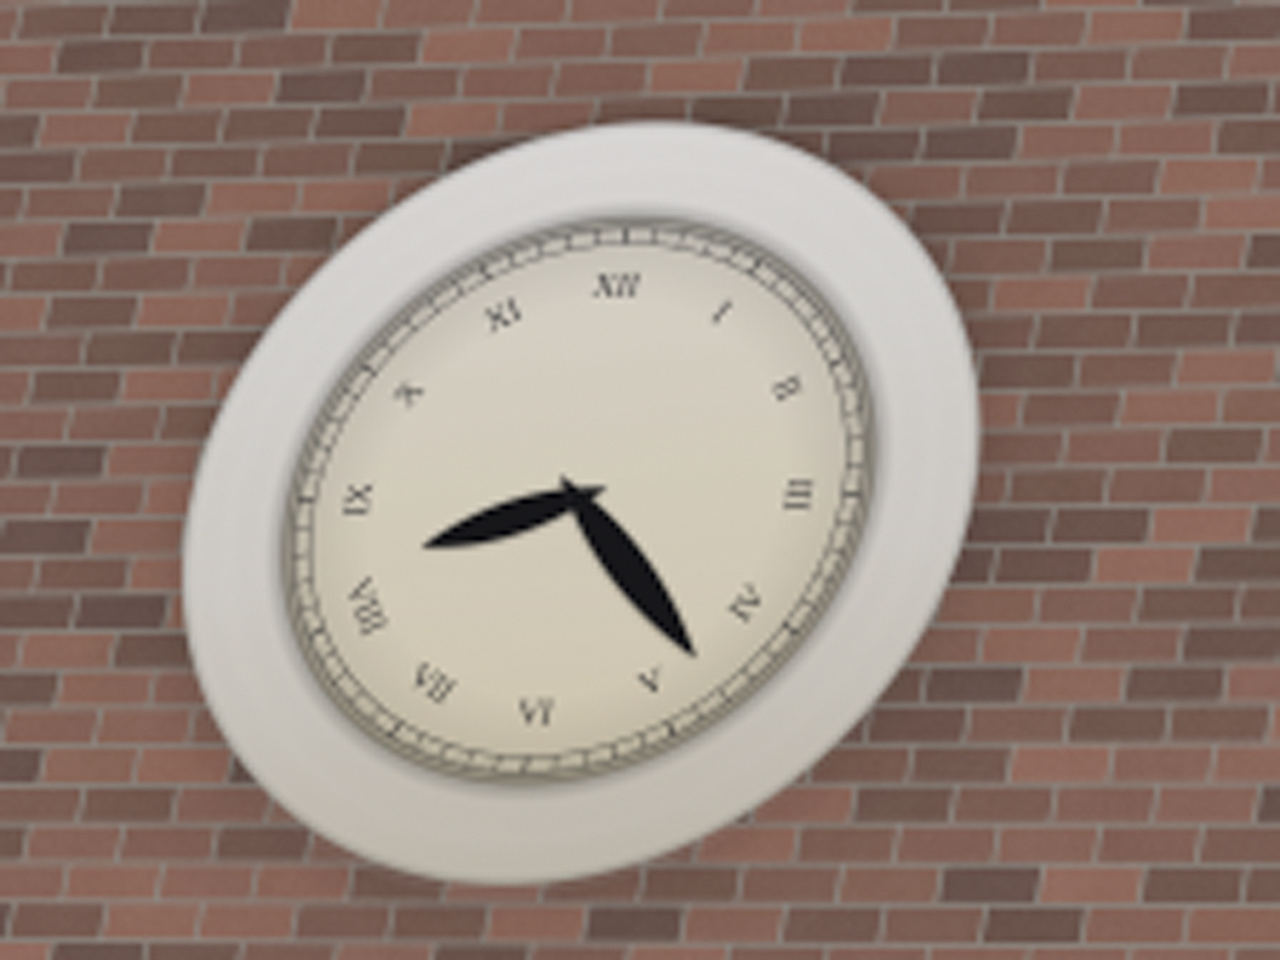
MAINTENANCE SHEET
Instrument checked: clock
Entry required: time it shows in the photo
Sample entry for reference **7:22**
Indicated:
**8:23**
